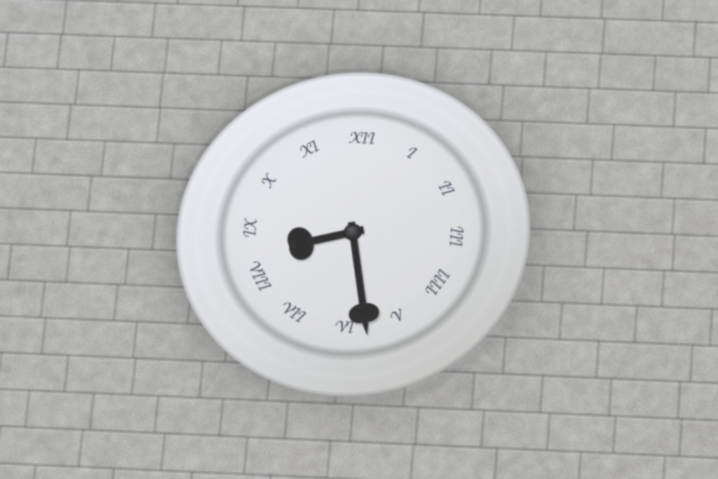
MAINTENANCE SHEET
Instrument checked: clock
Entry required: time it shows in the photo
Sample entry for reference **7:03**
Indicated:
**8:28**
